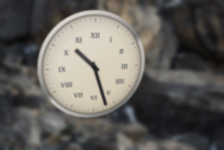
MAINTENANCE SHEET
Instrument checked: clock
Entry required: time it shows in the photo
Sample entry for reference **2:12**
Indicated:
**10:27**
